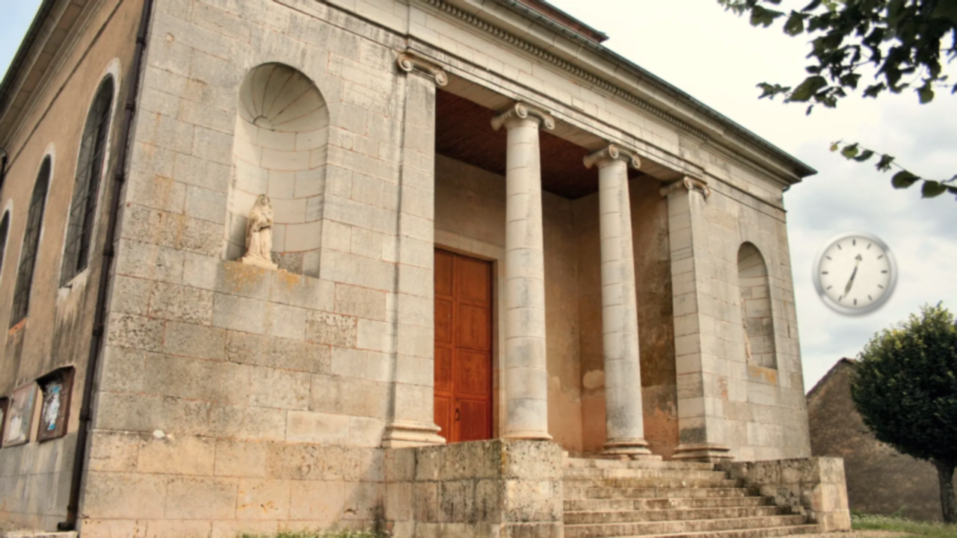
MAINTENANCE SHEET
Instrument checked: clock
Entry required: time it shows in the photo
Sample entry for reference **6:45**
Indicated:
**12:34**
